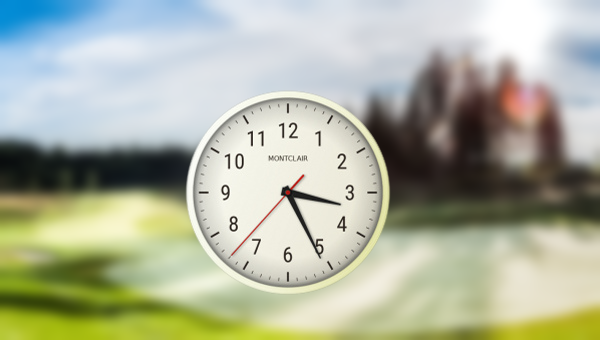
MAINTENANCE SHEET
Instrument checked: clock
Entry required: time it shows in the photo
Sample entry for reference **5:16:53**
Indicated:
**3:25:37**
